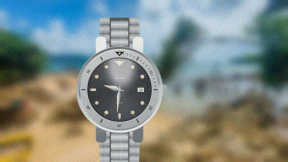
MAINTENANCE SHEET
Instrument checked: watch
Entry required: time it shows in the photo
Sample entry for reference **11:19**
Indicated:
**9:31**
